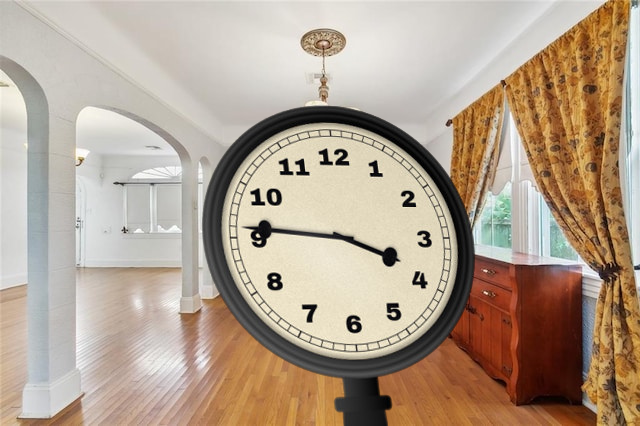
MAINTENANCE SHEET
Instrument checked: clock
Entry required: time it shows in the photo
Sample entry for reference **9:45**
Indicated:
**3:46**
